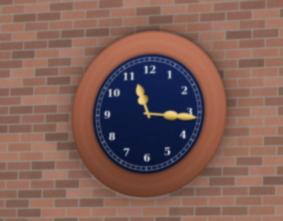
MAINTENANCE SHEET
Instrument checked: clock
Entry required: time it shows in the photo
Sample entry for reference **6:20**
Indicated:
**11:16**
